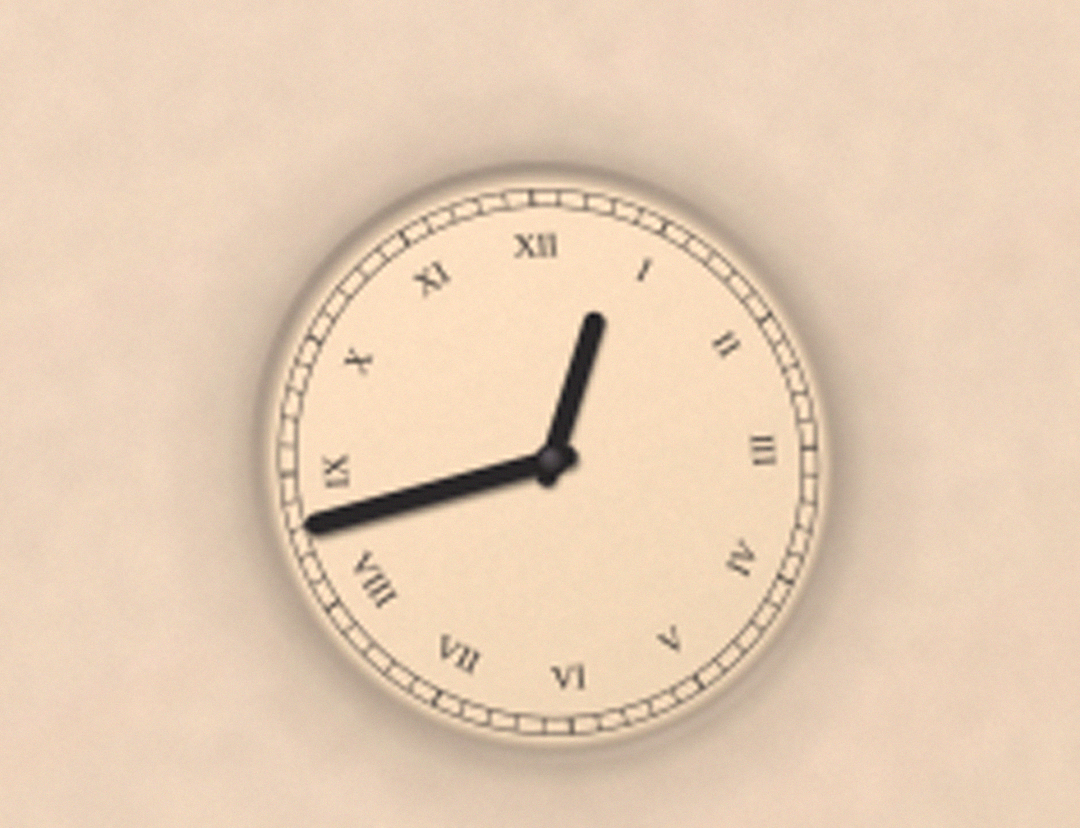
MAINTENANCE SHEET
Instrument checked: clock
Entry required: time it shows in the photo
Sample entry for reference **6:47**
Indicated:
**12:43**
